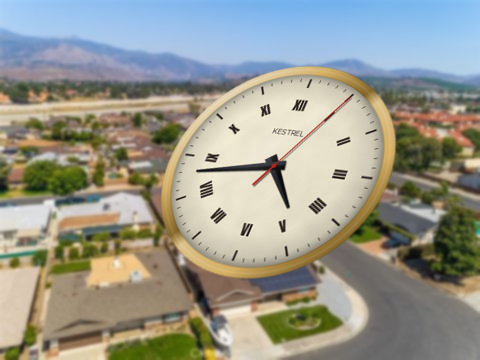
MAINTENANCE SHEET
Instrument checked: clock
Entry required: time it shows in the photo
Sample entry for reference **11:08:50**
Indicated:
**4:43:05**
